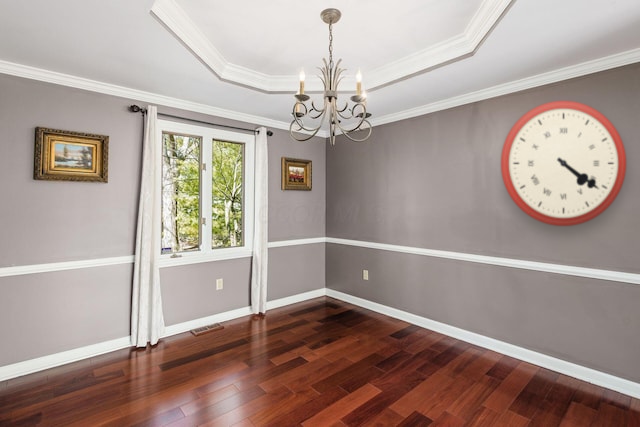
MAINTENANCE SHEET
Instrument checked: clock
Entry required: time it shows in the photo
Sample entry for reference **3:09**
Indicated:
**4:21**
